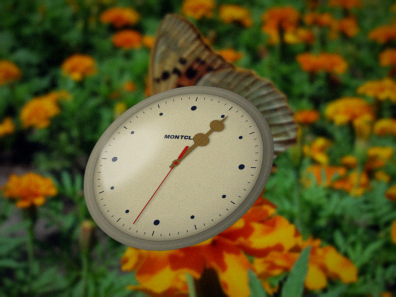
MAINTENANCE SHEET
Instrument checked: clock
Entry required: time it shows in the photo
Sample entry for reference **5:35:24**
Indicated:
**1:05:33**
